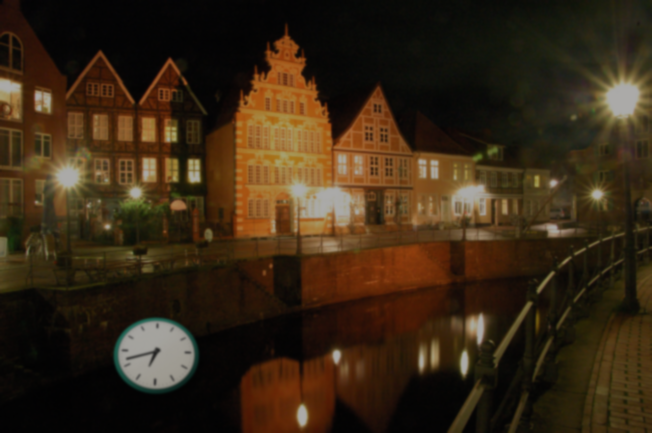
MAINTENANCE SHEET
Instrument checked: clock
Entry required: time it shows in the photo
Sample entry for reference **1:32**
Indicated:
**6:42**
